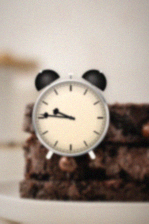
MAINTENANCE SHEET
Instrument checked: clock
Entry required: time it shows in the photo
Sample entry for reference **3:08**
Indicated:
**9:46**
